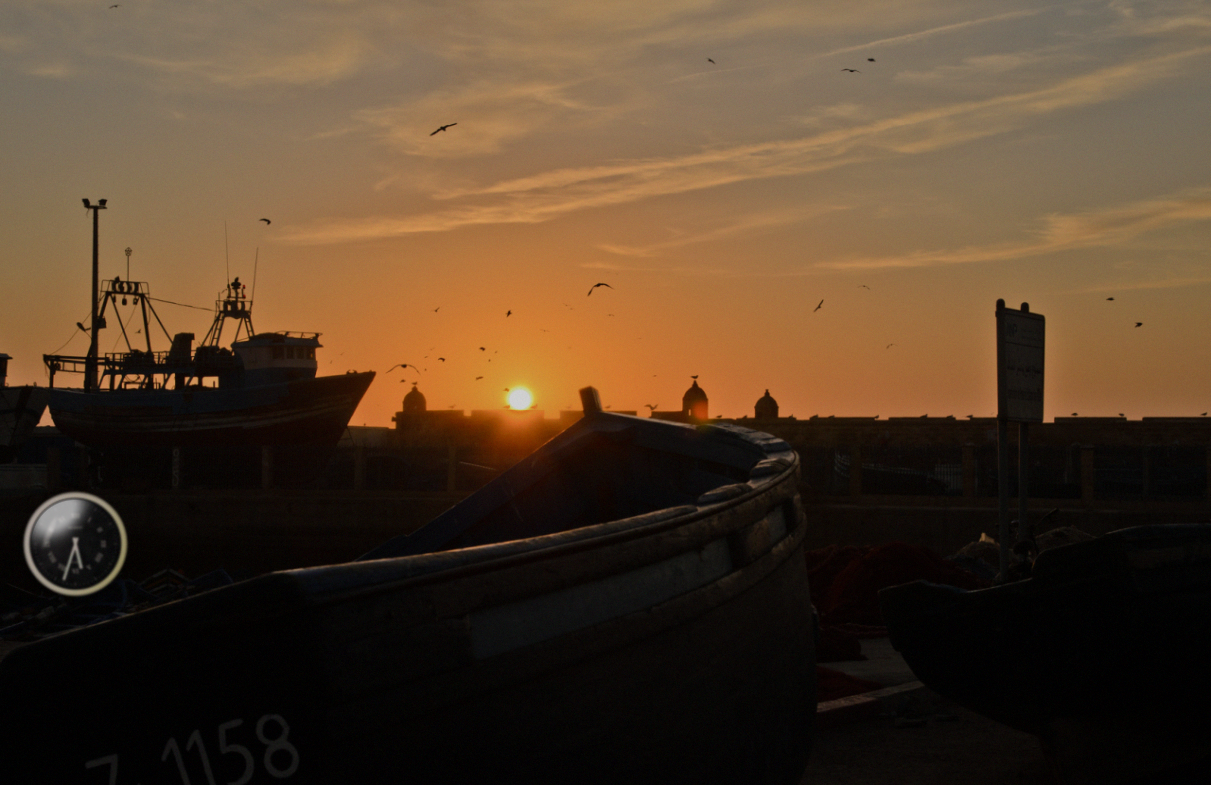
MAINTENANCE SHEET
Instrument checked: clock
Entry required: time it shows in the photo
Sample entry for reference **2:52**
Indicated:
**5:33**
